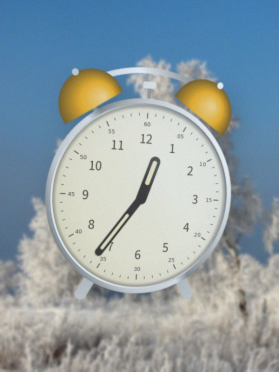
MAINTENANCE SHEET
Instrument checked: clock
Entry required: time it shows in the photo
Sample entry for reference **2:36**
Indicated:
**12:36**
